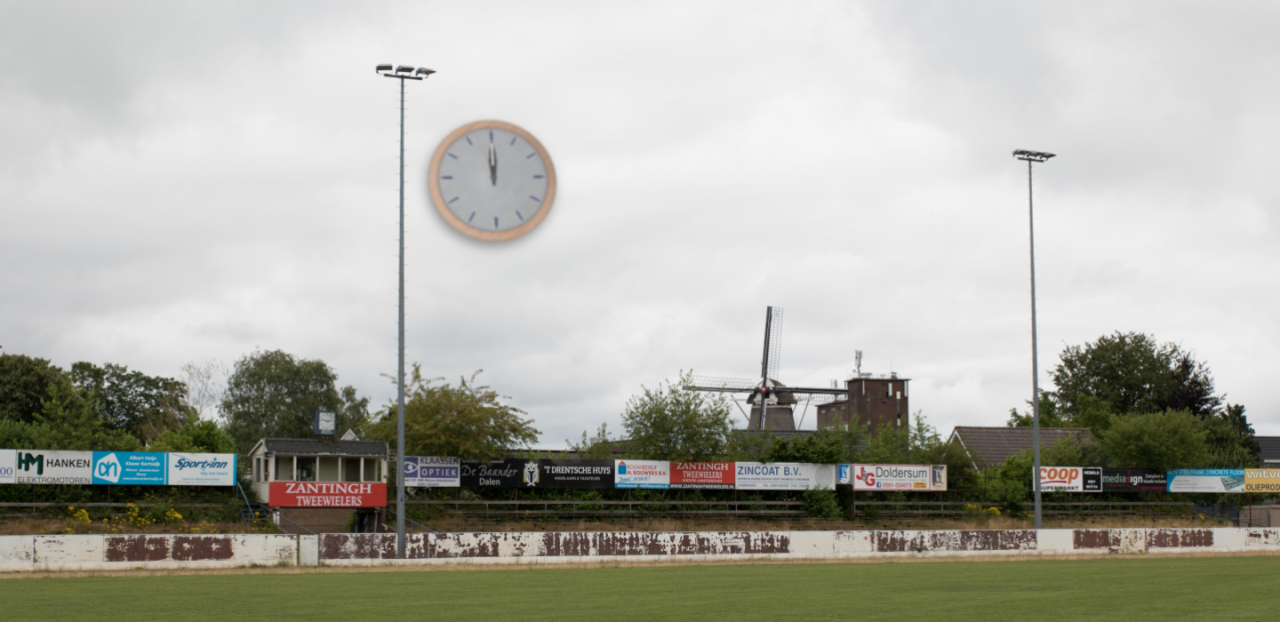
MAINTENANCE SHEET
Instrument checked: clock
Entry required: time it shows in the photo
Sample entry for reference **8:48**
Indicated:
**12:00**
